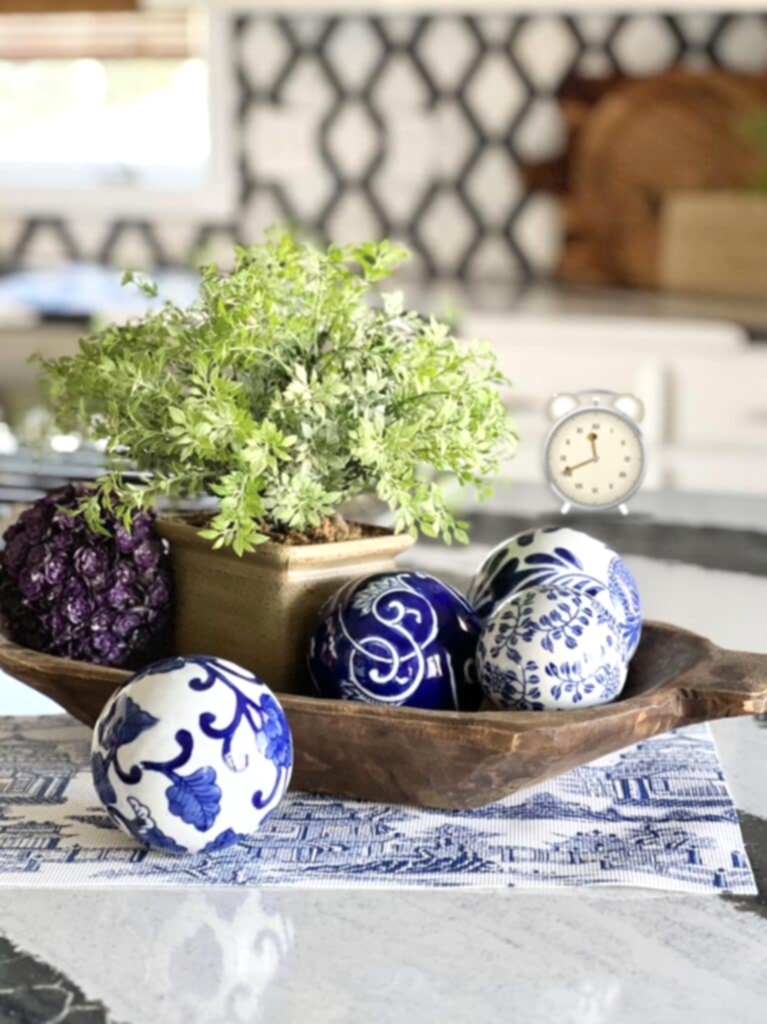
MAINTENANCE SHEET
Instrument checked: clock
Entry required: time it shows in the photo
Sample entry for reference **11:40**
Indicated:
**11:41**
